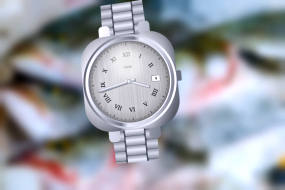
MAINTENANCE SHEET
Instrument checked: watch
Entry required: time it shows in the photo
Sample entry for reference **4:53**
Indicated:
**3:43**
